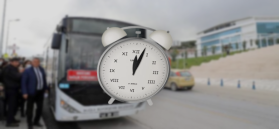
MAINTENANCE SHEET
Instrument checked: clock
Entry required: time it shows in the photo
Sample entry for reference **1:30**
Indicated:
**12:03**
